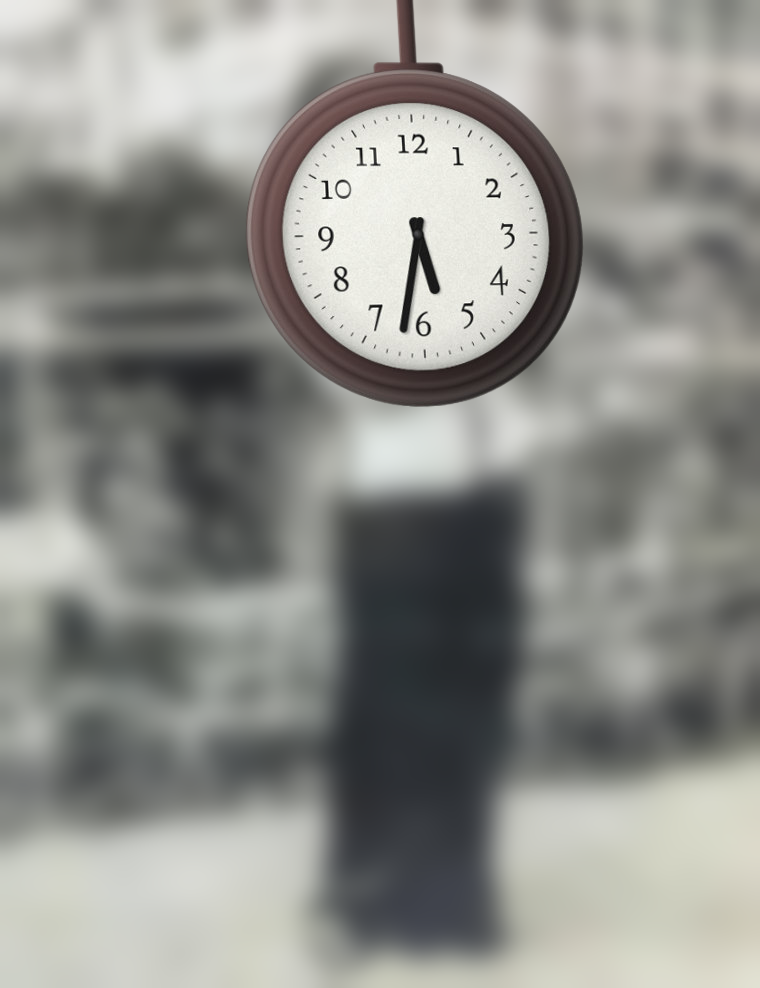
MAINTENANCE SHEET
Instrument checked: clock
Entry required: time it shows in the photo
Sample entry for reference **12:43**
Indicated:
**5:32**
